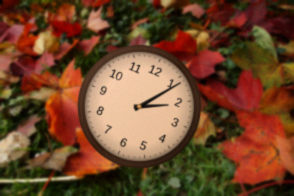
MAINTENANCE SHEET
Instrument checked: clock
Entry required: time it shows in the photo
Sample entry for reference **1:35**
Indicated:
**2:06**
